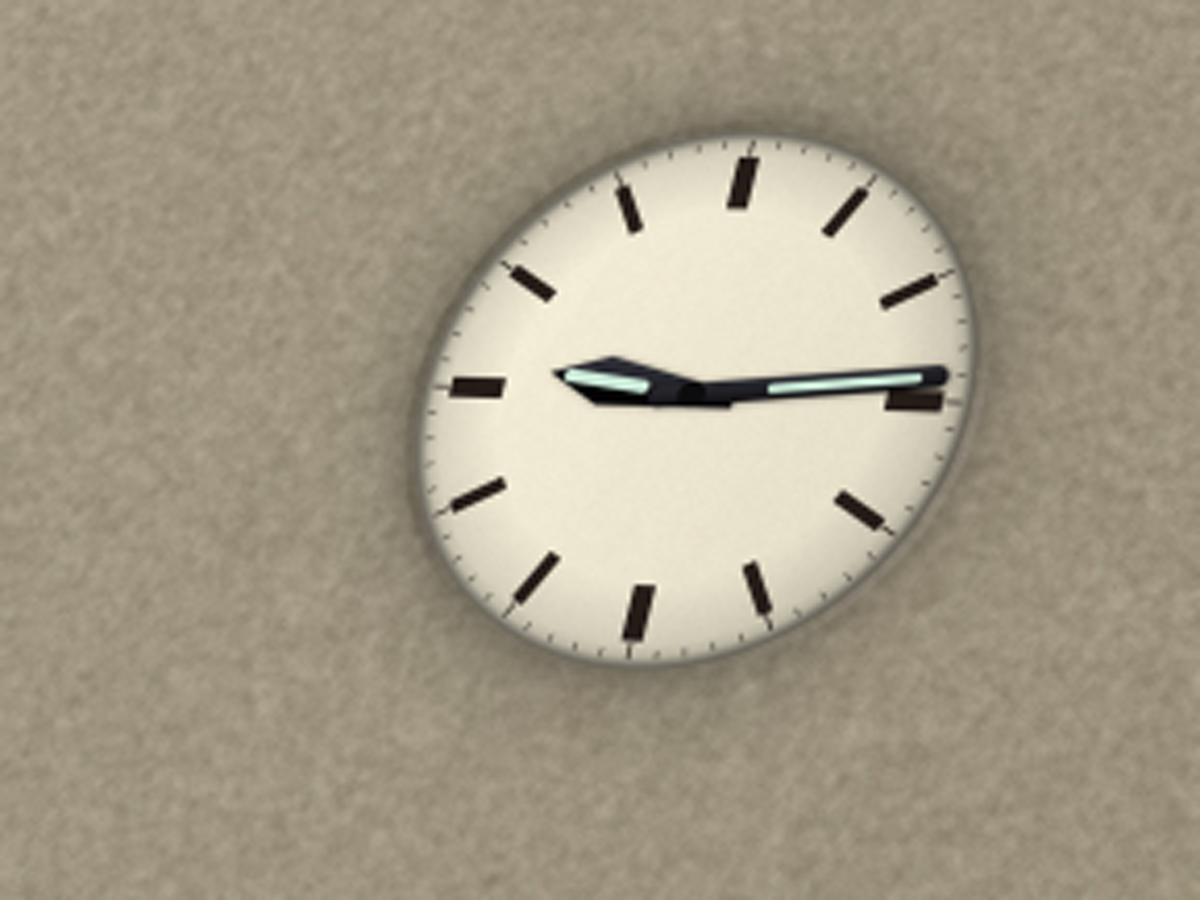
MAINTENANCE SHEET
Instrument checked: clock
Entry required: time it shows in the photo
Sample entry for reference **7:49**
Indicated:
**9:14**
